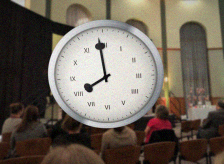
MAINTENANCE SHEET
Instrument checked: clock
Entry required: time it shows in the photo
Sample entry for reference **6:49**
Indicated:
**7:59**
